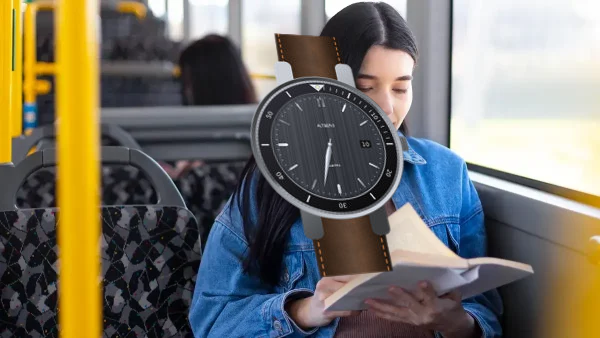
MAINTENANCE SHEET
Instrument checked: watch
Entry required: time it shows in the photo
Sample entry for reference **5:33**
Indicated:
**6:33**
